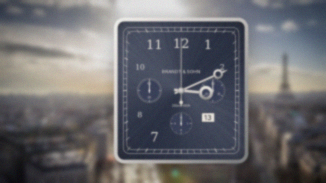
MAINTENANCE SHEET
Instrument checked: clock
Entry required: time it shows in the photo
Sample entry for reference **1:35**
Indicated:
**3:11**
